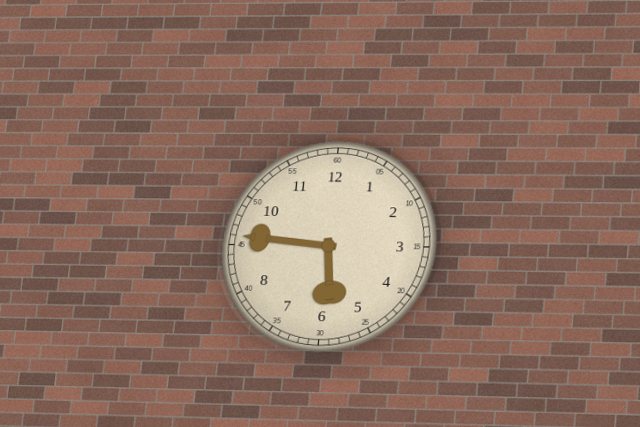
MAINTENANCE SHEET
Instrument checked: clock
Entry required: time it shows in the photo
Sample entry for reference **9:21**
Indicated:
**5:46**
